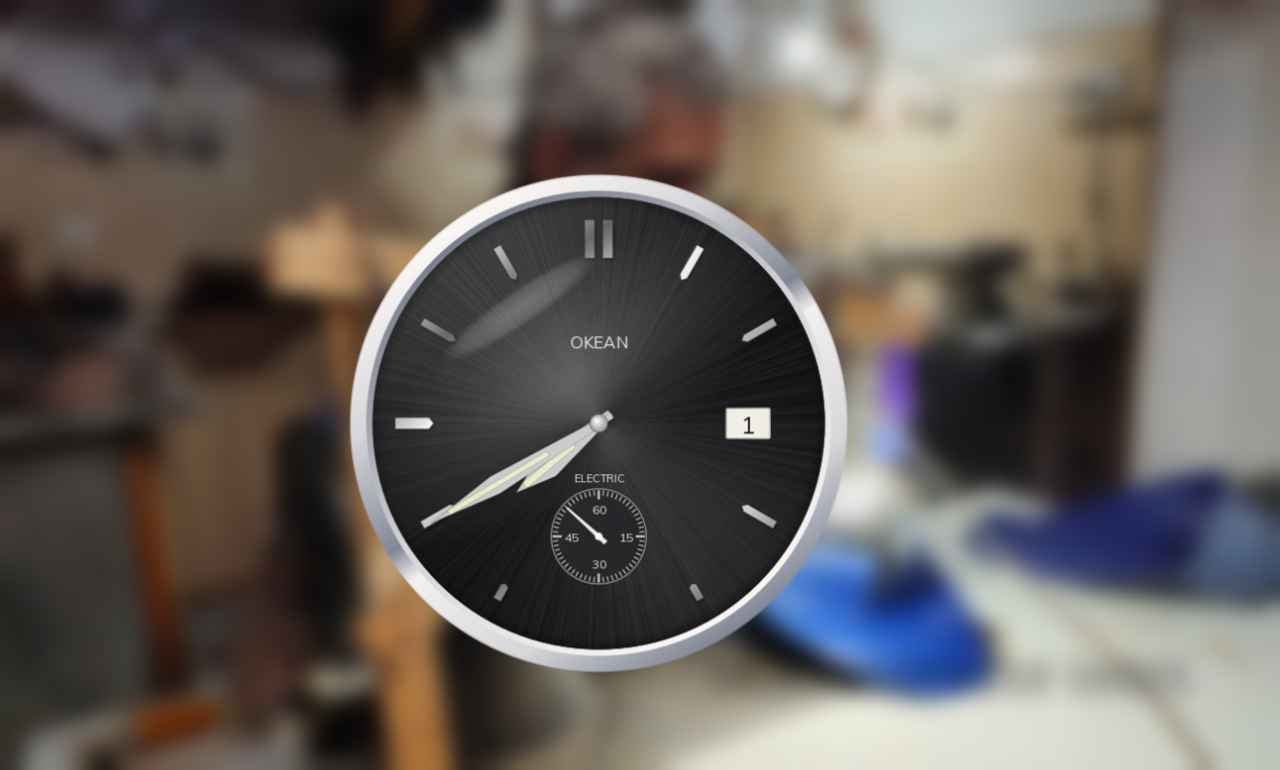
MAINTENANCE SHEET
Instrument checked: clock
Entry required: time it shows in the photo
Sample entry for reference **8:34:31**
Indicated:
**7:39:52**
